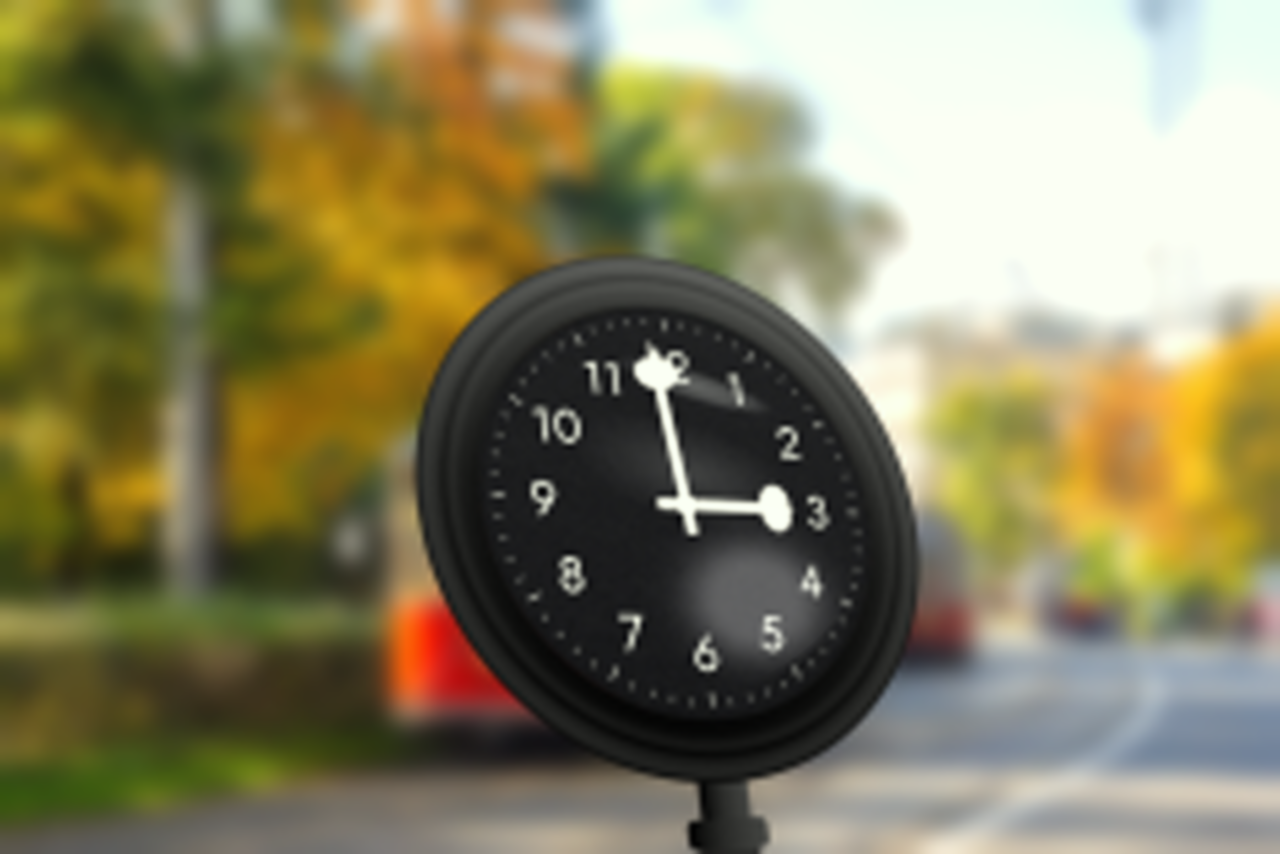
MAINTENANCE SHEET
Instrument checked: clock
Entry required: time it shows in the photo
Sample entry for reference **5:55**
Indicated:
**2:59**
